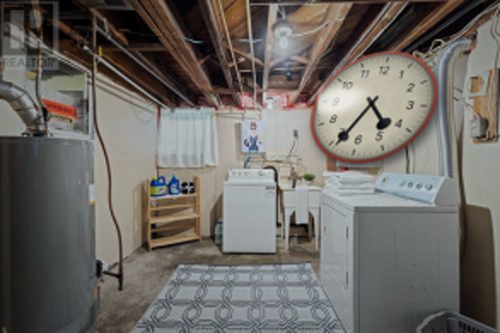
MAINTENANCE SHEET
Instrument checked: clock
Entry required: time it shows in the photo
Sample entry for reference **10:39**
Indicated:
**4:34**
